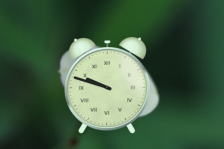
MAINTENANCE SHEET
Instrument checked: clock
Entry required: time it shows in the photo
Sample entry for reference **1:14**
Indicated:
**9:48**
